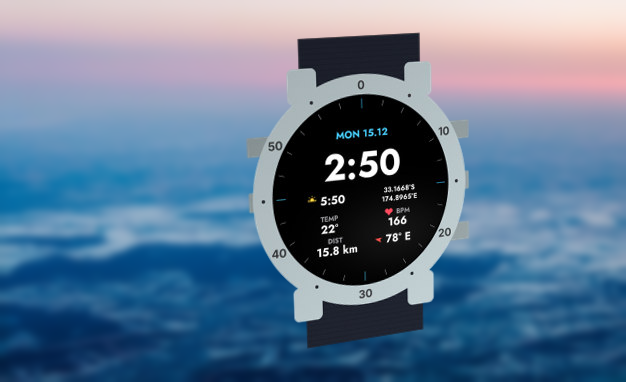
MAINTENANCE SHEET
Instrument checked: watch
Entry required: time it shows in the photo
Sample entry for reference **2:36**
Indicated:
**2:50**
